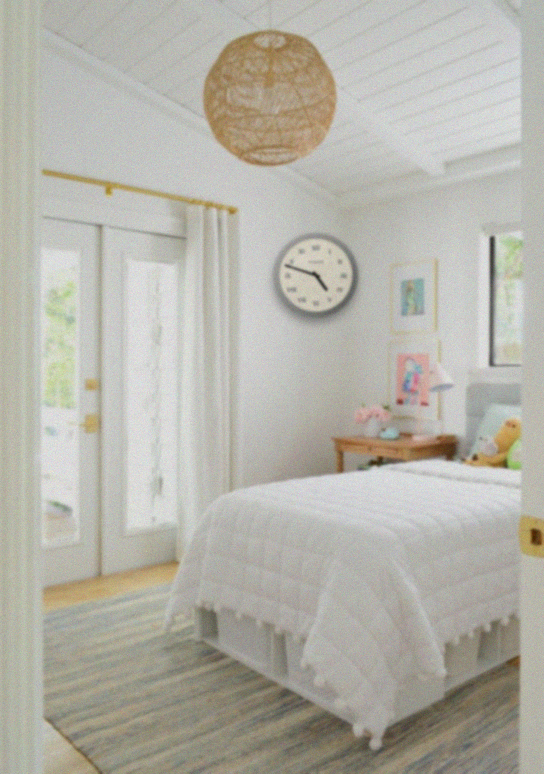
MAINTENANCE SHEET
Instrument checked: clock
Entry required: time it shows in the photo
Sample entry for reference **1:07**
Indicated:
**4:48**
